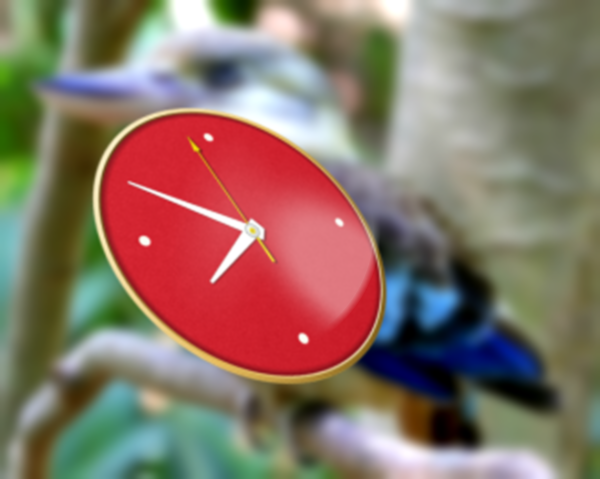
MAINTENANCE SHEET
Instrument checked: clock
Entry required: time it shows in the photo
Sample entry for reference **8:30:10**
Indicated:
**7:49:58**
